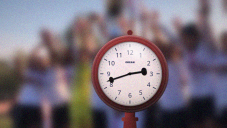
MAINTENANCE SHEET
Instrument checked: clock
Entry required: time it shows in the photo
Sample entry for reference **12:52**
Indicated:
**2:42**
